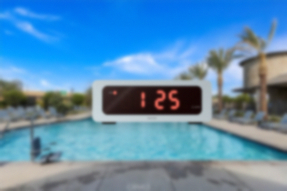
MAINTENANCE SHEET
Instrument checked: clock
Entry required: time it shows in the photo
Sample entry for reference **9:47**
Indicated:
**1:25**
